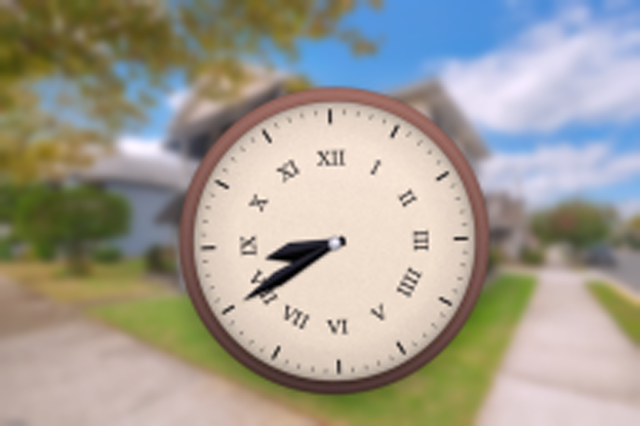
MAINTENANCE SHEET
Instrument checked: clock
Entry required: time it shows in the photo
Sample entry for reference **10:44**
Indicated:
**8:40**
